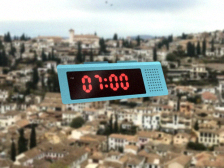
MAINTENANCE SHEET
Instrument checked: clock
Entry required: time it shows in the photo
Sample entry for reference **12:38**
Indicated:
**7:00**
